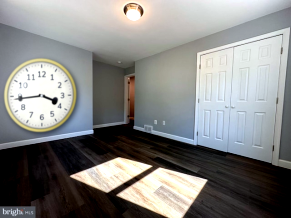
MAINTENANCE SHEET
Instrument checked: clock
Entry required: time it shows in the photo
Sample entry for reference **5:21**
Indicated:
**3:44**
